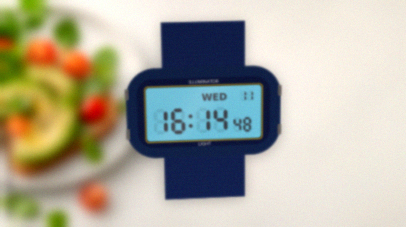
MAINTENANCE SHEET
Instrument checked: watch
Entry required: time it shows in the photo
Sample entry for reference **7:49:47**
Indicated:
**16:14:48**
